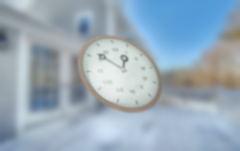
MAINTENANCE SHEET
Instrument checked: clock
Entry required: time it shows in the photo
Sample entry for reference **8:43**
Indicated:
**12:52**
